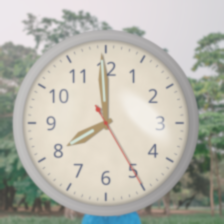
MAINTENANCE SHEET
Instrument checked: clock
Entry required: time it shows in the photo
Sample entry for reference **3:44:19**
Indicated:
**7:59:25**
